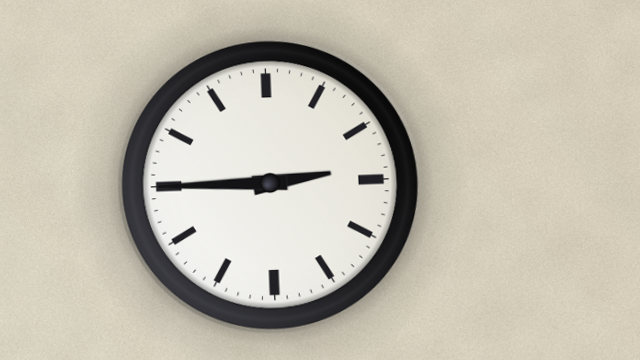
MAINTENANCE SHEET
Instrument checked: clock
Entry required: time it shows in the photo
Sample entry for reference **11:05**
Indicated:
**2:45**
